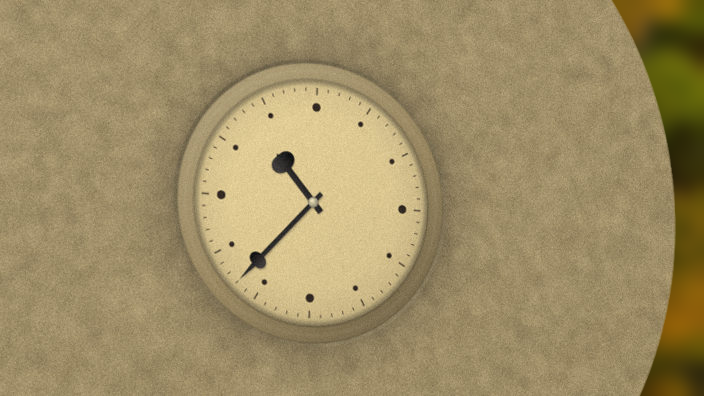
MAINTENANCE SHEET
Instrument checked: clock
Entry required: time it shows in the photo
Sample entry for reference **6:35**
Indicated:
**10:37**
